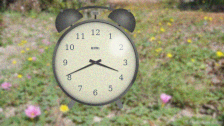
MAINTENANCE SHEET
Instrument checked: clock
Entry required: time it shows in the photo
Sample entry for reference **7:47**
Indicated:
**3:41**
